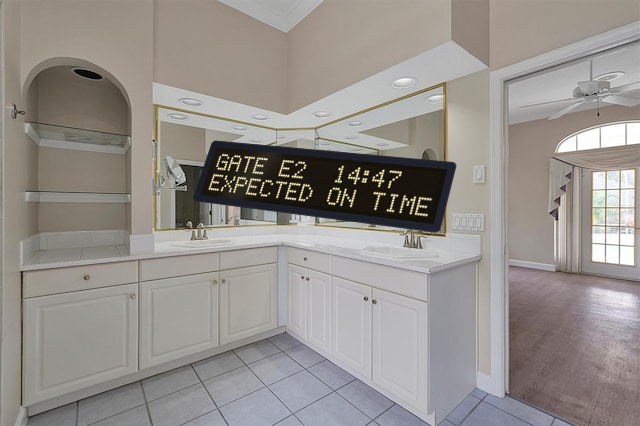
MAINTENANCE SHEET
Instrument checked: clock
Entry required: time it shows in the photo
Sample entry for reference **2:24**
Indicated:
**14:47**
